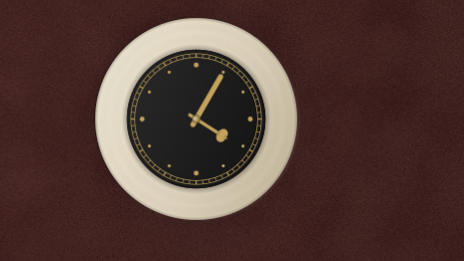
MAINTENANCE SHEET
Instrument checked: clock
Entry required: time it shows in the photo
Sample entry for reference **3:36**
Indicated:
**4:05**
